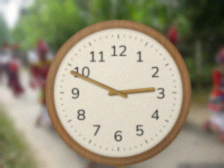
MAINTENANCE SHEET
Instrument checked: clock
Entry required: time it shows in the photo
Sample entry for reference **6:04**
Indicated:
**2:49**
